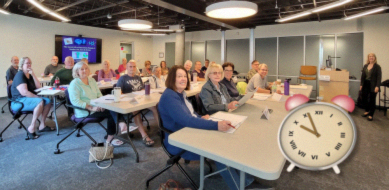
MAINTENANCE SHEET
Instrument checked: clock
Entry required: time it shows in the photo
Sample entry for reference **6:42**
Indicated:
**9:56**
